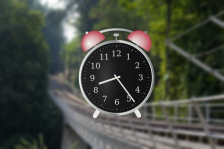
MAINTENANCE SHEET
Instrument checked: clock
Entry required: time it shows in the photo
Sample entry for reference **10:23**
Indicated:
**8:24**
